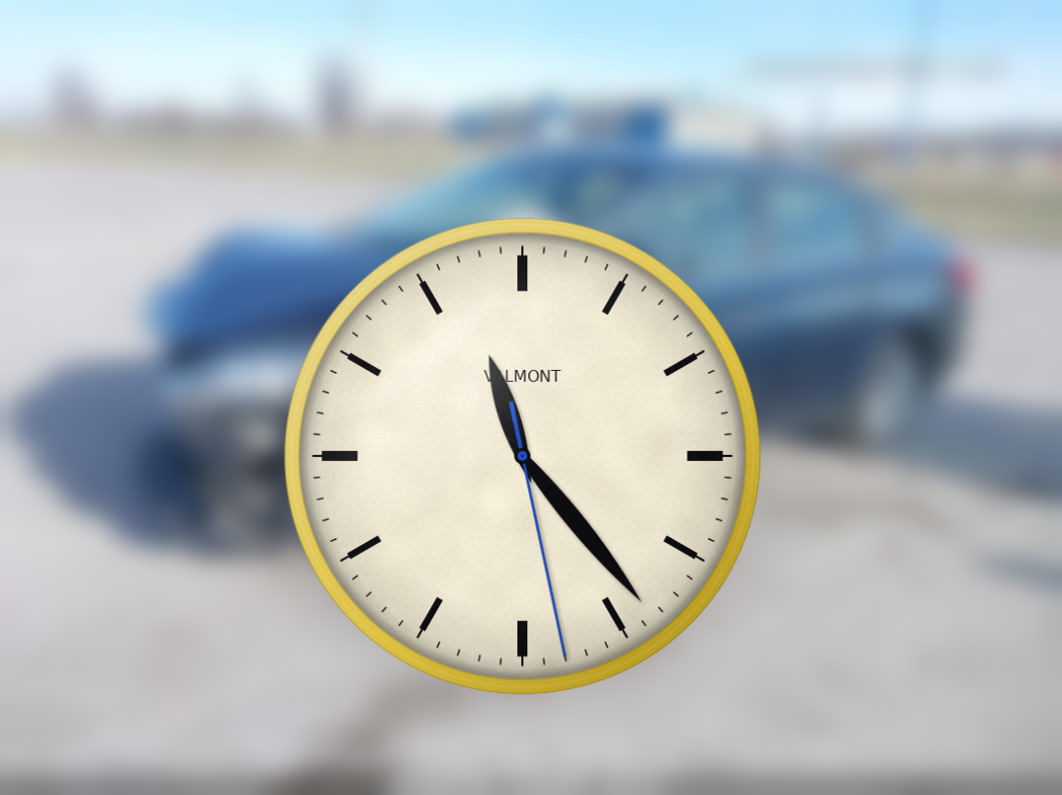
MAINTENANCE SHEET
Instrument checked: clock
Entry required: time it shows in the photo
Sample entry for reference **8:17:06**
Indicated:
**11:23:28**
